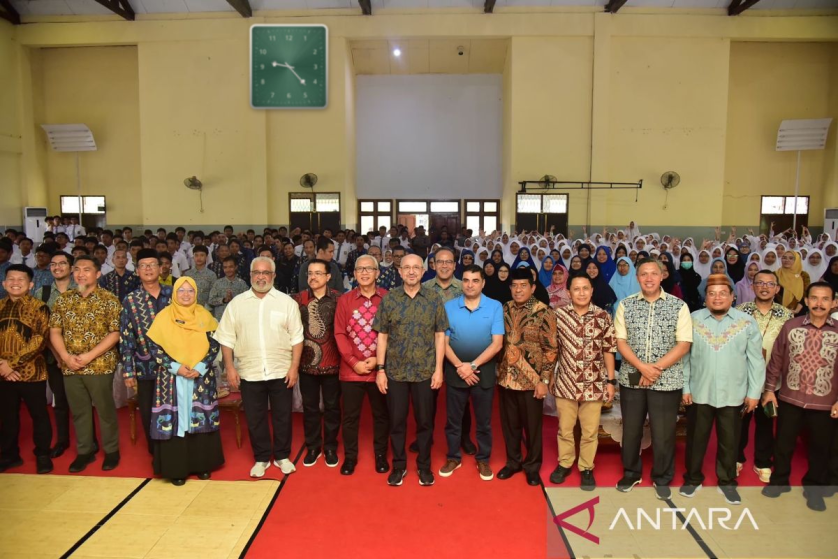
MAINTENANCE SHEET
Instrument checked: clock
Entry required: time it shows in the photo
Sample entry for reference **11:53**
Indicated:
**9:23**
